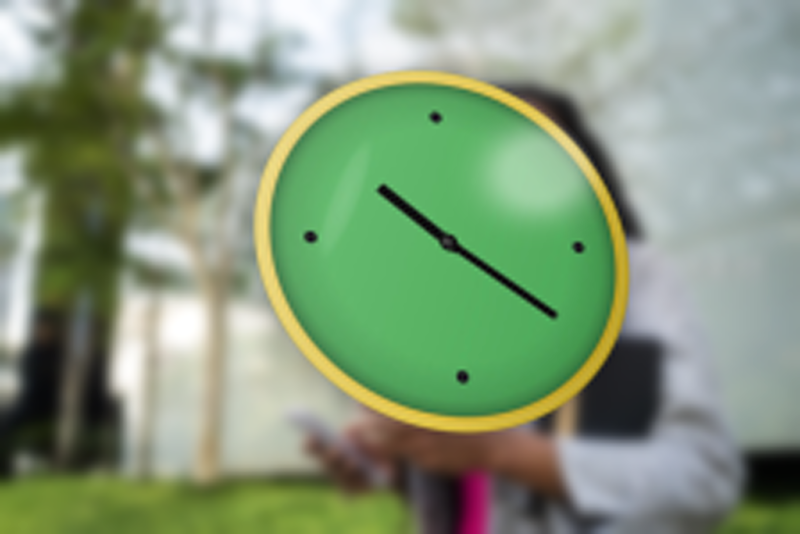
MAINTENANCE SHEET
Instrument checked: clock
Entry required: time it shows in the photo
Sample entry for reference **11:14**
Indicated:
**10:21**
